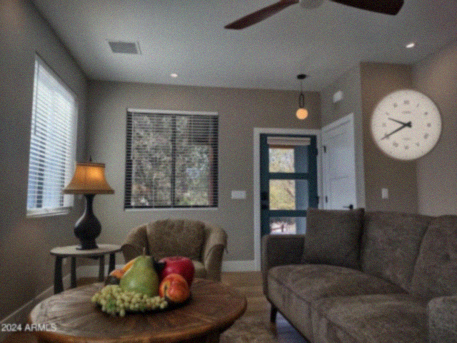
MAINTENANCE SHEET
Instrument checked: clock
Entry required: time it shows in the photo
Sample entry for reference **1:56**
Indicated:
**9:40**
